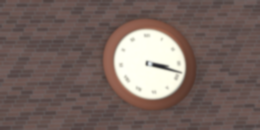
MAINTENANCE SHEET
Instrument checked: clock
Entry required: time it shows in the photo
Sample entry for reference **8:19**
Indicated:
**3:18**
